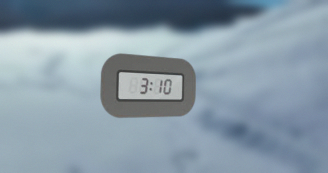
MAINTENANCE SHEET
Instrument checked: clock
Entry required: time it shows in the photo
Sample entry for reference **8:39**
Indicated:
**3:10**
